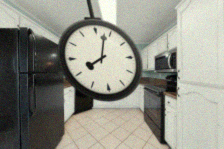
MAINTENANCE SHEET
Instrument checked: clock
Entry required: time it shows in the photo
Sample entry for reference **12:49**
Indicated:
**8:03**
